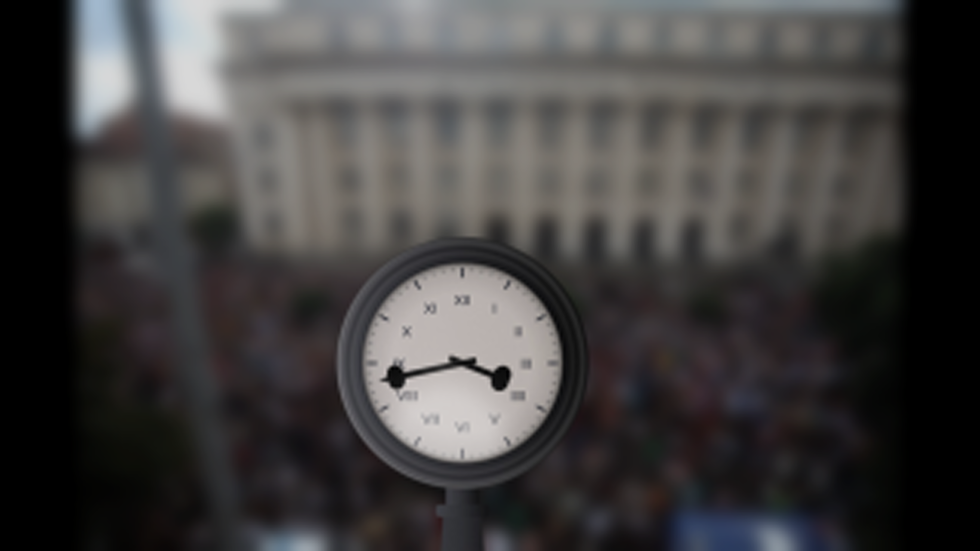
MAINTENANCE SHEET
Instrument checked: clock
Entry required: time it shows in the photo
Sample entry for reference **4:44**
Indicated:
**3:43**
